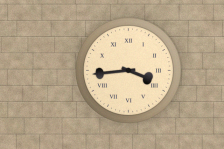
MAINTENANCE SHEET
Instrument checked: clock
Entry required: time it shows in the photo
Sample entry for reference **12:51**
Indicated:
**3:44**
